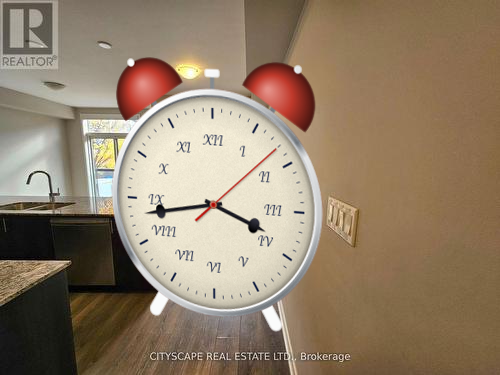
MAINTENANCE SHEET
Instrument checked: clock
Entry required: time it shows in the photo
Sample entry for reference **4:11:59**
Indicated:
**3:43:08**
